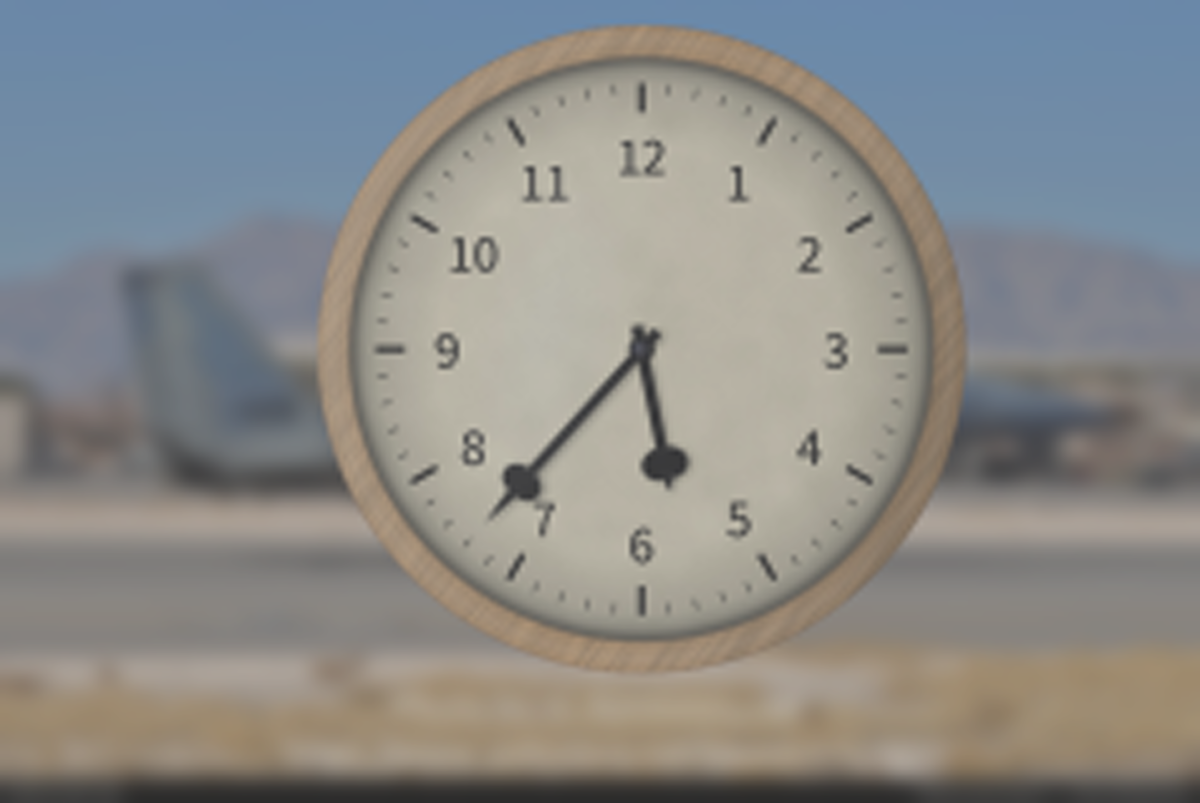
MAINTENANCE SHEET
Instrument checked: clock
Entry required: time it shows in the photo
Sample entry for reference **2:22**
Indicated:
**5:37**
